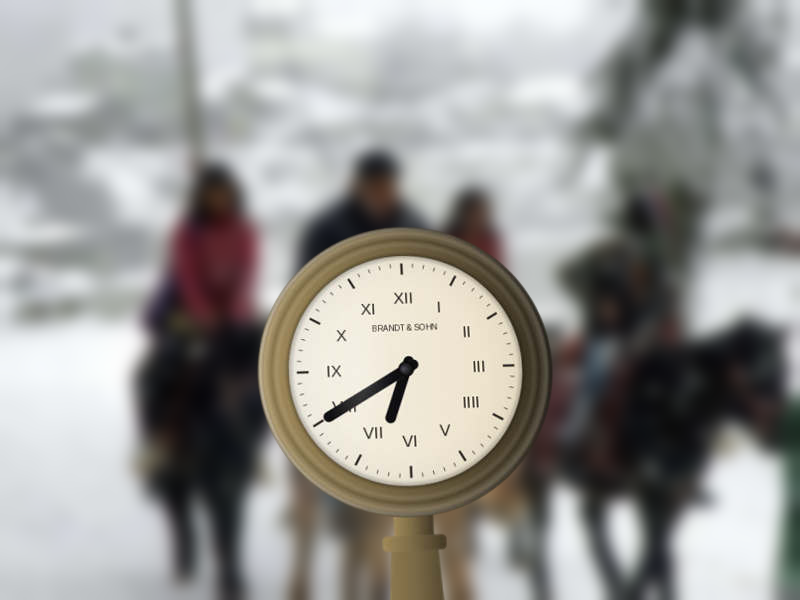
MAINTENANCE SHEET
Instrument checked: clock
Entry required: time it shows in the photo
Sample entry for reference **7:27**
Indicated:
**6:40**
